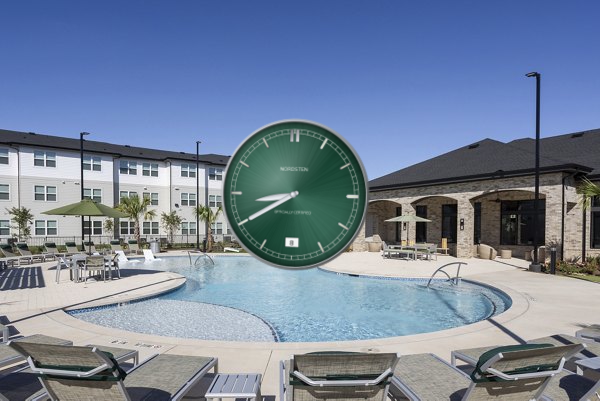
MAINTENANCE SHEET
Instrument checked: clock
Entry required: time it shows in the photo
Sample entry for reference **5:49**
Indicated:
**8:40**
